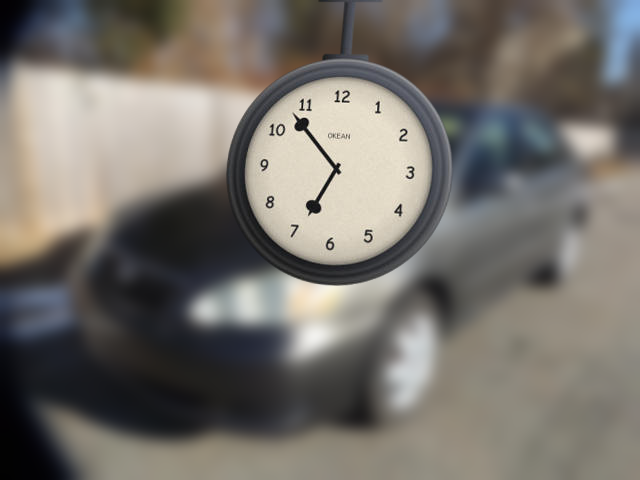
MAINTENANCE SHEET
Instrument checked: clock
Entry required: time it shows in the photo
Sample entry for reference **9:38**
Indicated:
**6:53**
